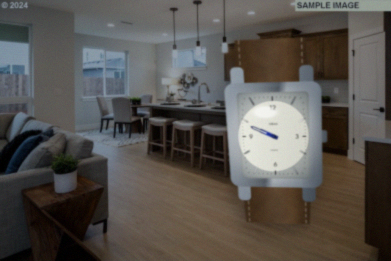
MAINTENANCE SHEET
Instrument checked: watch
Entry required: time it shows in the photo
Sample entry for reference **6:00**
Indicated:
**9:49**
